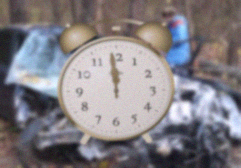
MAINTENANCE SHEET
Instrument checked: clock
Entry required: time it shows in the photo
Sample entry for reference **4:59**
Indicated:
**11:59**
